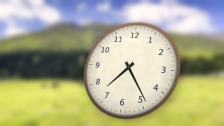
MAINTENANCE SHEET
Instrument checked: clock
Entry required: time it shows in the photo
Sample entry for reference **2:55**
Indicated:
**7:24**
